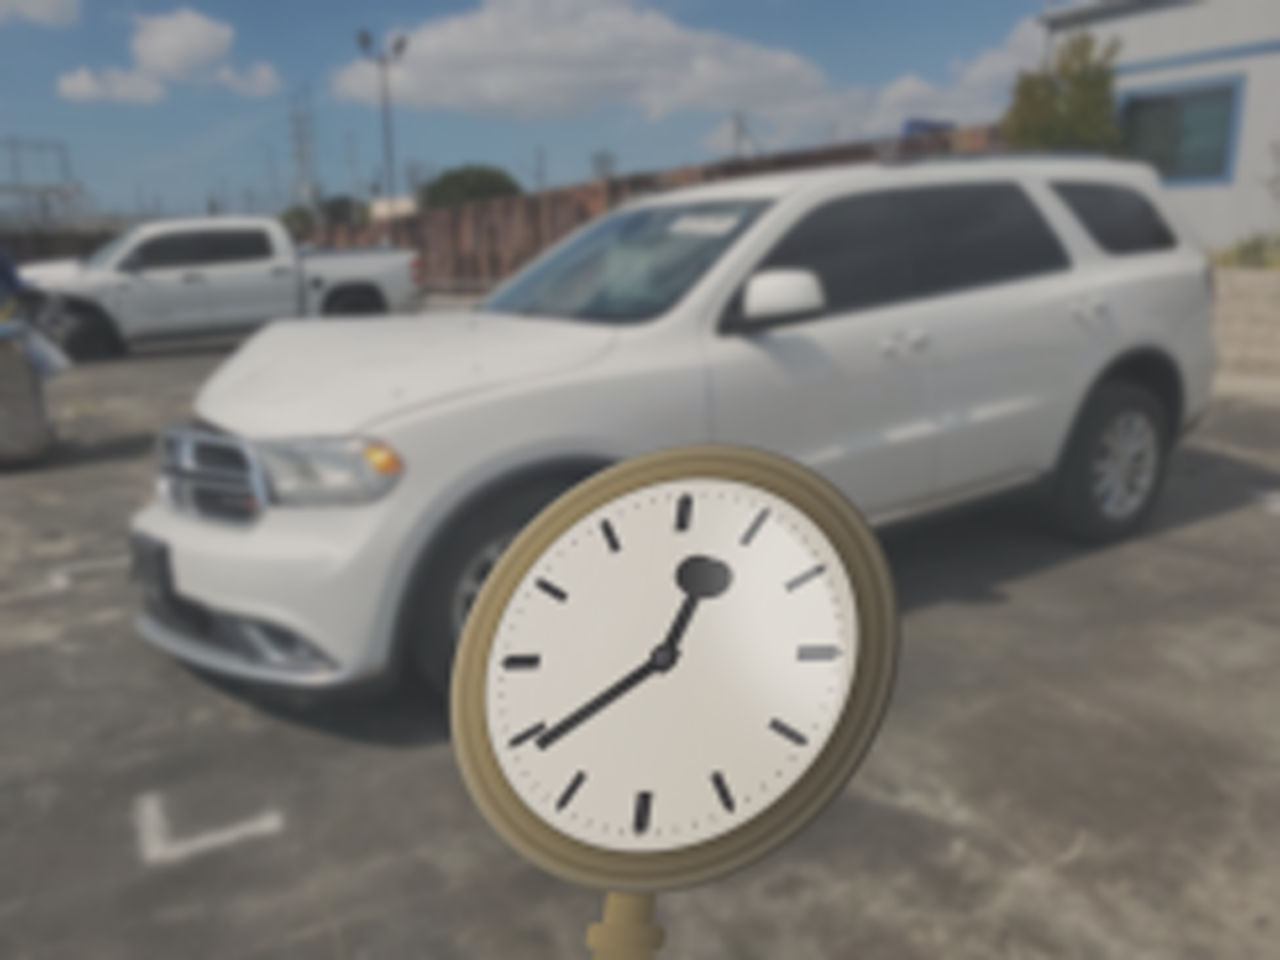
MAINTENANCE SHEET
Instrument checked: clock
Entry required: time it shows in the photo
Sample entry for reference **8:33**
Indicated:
**12:39**
